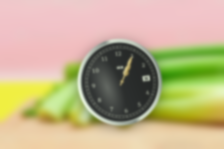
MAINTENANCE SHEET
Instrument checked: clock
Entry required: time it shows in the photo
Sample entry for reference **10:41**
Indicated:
**1:05**
